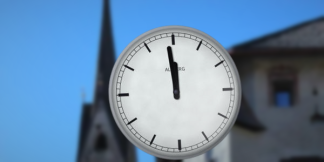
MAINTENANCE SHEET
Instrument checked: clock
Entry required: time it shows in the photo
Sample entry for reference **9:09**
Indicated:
**11:59**
